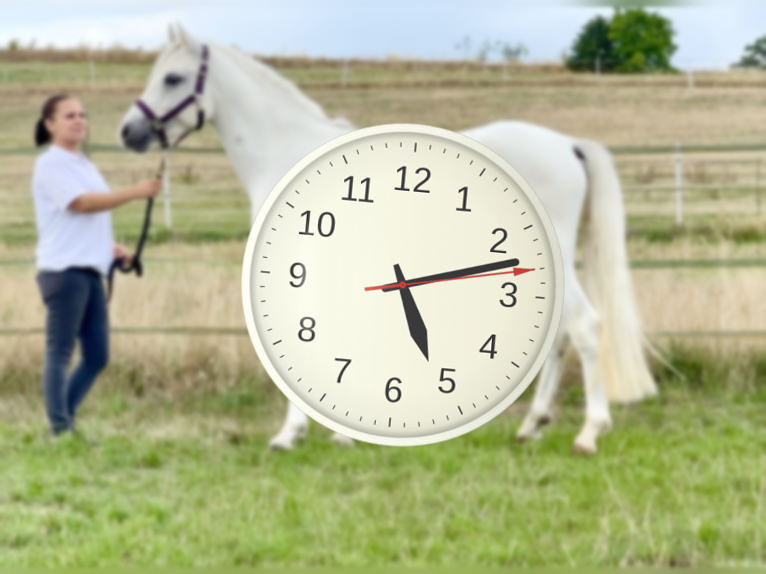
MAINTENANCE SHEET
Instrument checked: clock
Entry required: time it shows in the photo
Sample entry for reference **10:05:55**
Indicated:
**5:12:13**
